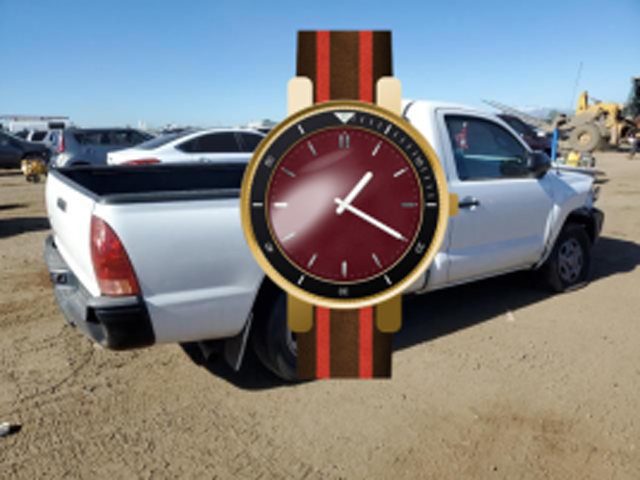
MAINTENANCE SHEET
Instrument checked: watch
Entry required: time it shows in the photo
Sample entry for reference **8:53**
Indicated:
**1:20**
